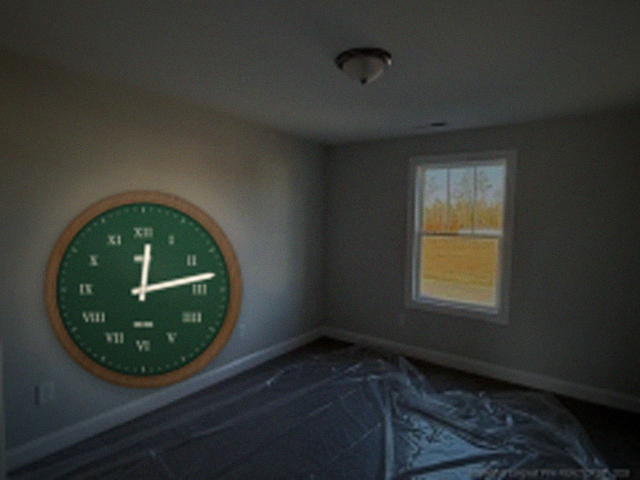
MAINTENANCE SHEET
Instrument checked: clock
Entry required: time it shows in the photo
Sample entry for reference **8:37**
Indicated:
**12:13**
